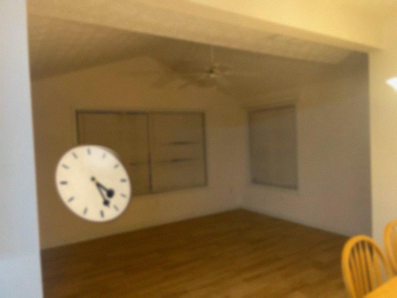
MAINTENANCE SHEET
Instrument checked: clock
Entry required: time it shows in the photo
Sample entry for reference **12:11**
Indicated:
**4:27**
